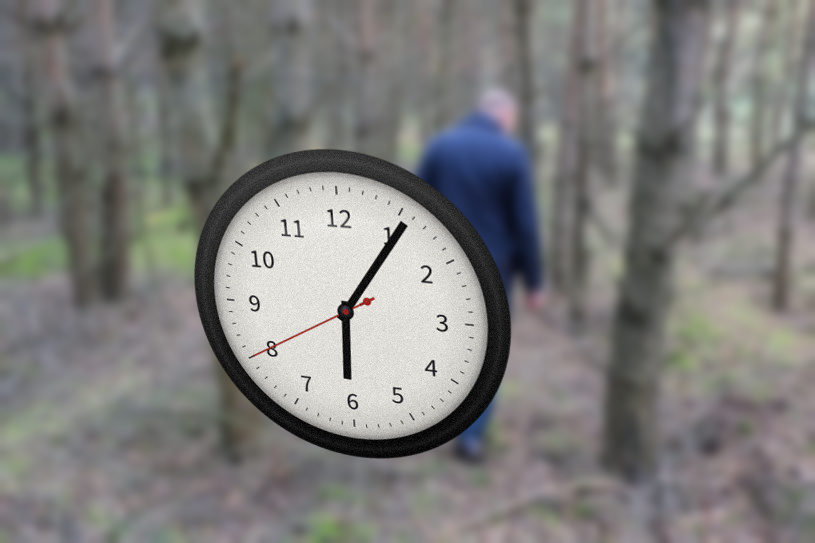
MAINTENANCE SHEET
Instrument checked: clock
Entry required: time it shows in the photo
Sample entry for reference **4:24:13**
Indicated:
**6:05:40**
